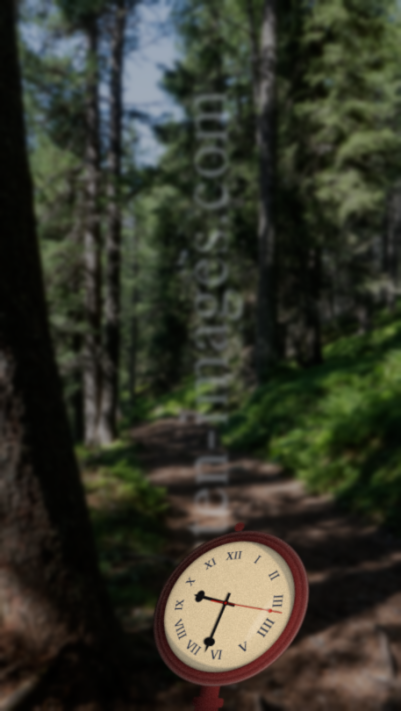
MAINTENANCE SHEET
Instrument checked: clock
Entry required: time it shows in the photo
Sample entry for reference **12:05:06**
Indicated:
**9:32:17**
